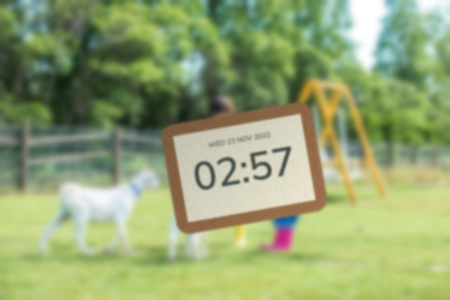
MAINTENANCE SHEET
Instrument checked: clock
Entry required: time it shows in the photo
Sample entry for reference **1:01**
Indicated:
**2:57**
